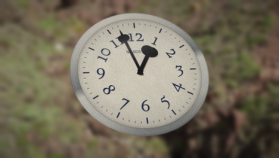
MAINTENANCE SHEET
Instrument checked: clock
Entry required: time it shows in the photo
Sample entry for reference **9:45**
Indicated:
**12:57**
